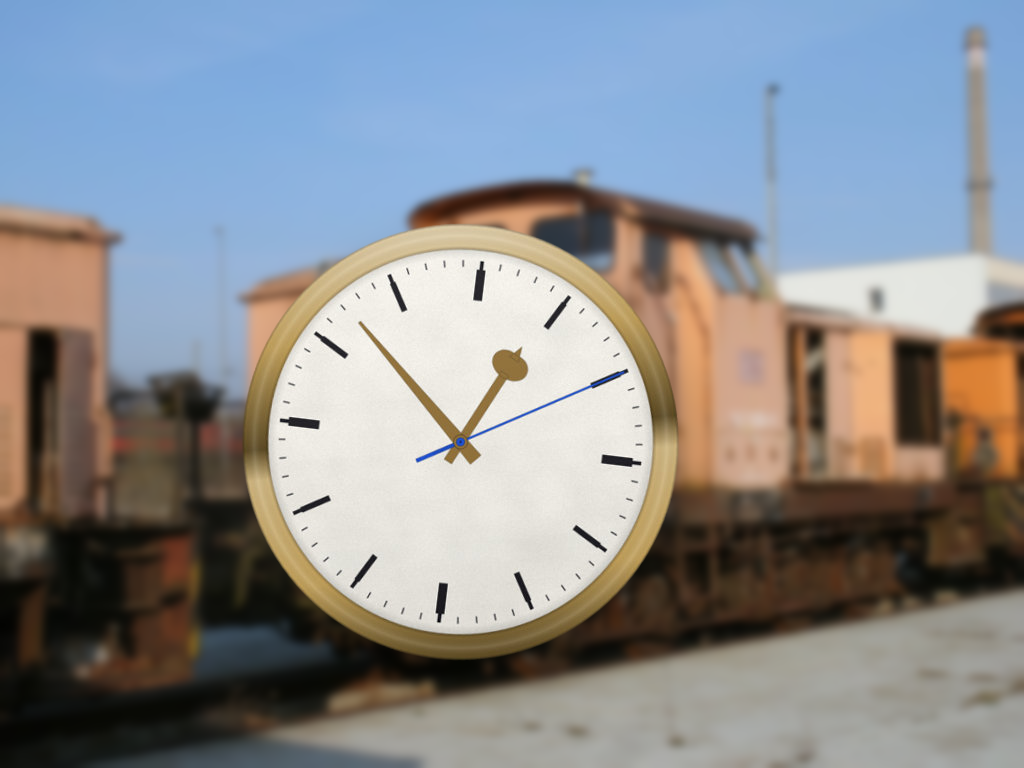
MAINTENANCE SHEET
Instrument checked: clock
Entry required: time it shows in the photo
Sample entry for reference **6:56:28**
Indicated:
**12:52:10**
